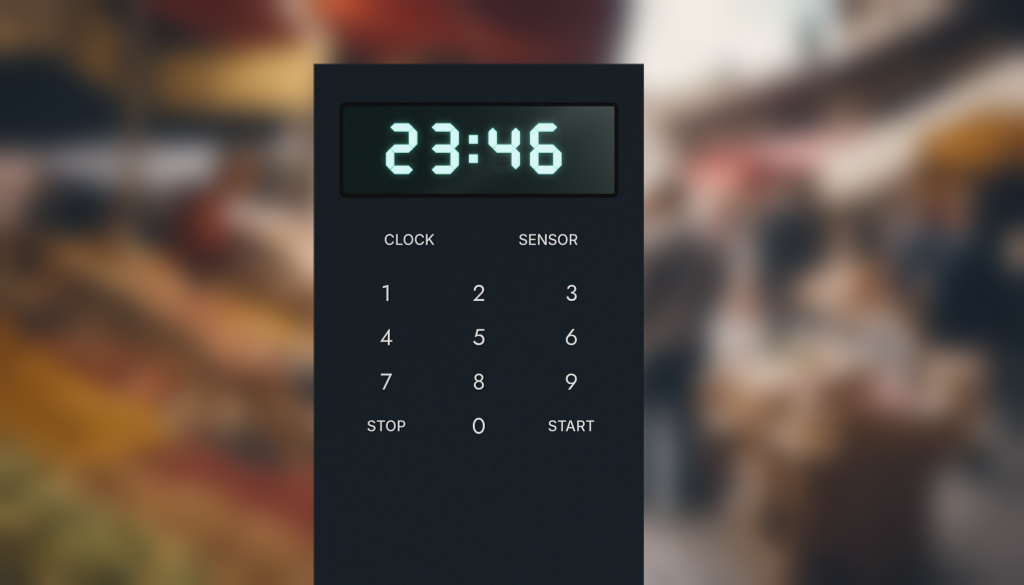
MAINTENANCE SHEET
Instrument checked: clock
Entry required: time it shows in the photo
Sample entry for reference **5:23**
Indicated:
**23:46**
